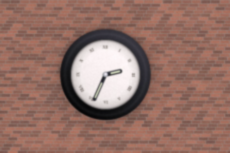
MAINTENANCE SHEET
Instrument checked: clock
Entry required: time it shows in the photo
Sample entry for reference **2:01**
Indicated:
**2:34**
